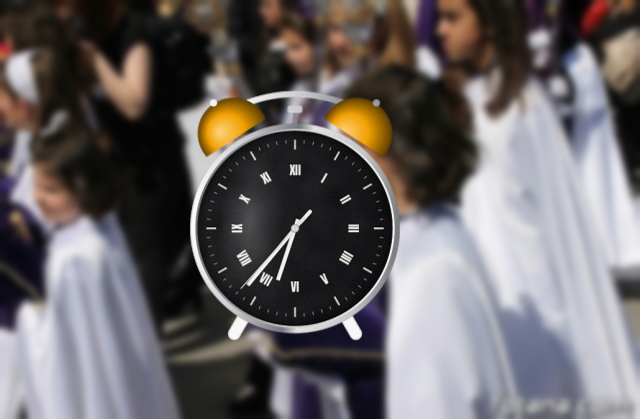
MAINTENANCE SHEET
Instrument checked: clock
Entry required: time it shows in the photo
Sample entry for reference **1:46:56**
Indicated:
**6:36:37**
